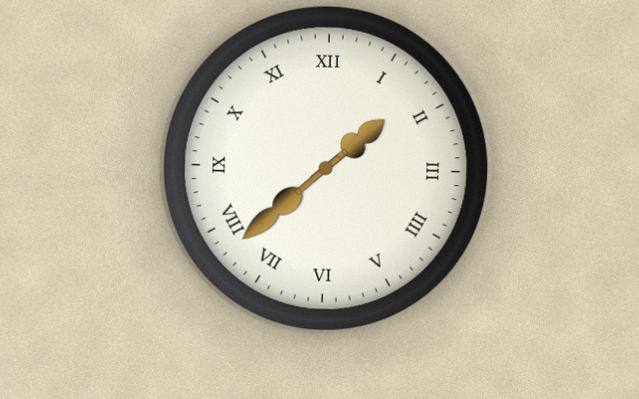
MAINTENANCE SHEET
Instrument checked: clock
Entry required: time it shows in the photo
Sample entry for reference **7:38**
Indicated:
**1:38**
